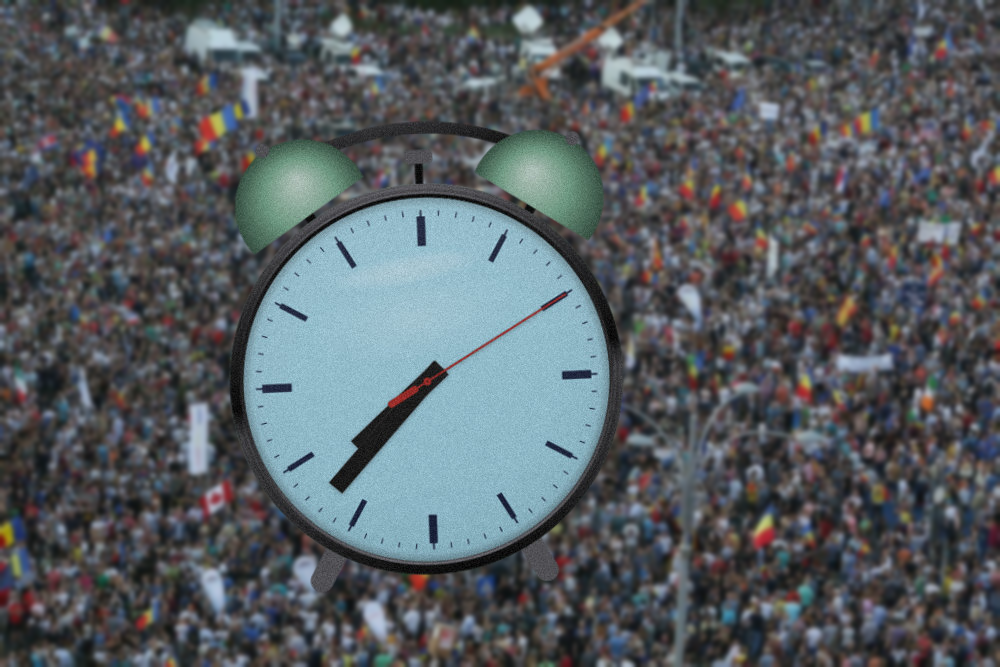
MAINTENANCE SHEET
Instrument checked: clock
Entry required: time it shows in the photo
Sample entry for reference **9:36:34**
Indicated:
**7:37:10**
